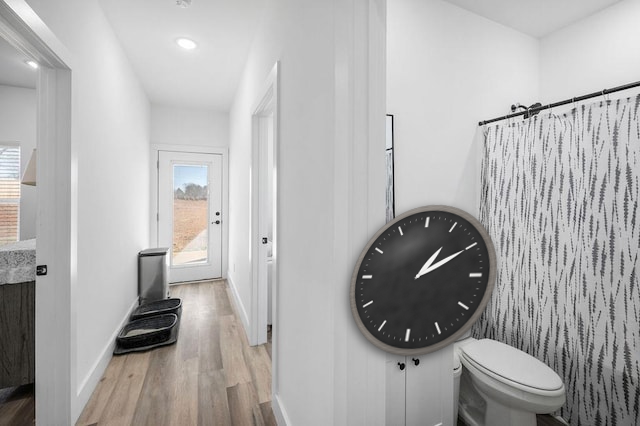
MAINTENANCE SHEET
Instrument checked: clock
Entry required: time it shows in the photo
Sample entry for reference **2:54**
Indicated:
**1:10**
